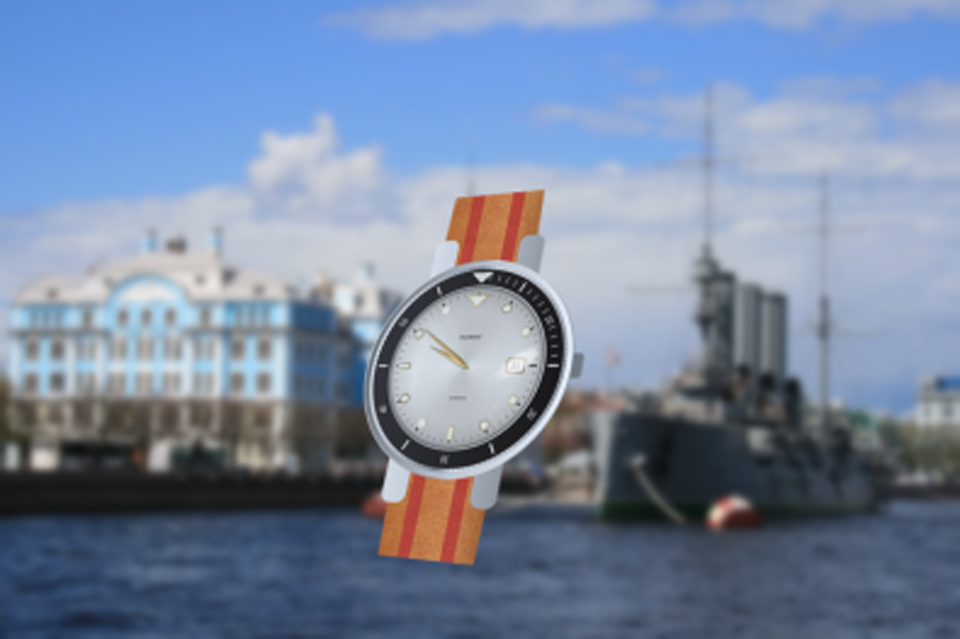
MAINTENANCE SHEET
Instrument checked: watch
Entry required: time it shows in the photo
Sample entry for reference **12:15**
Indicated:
**9:51**
